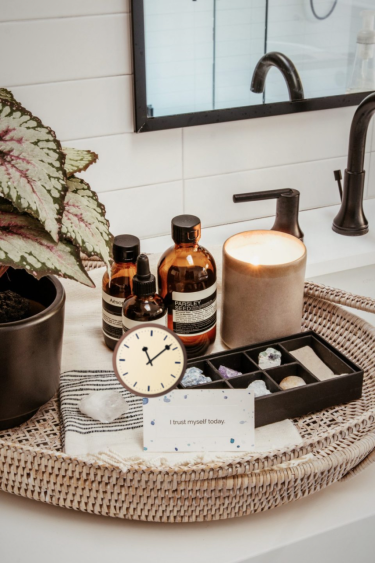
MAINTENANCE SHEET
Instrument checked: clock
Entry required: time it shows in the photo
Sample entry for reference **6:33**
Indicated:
**11:08**
